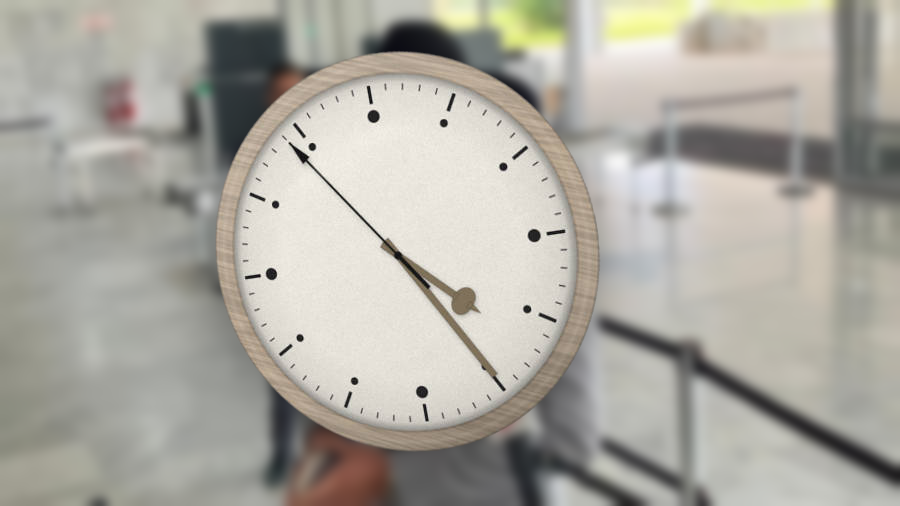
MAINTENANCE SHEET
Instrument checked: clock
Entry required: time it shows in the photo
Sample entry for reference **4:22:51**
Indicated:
**4:24:54**
